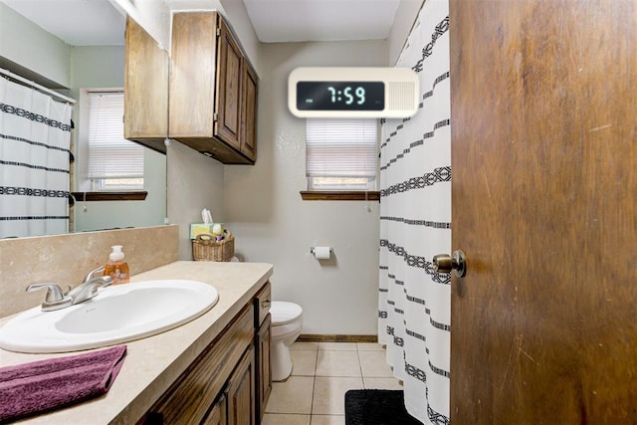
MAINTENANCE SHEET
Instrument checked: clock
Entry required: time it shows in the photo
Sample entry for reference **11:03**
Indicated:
**7:59**
